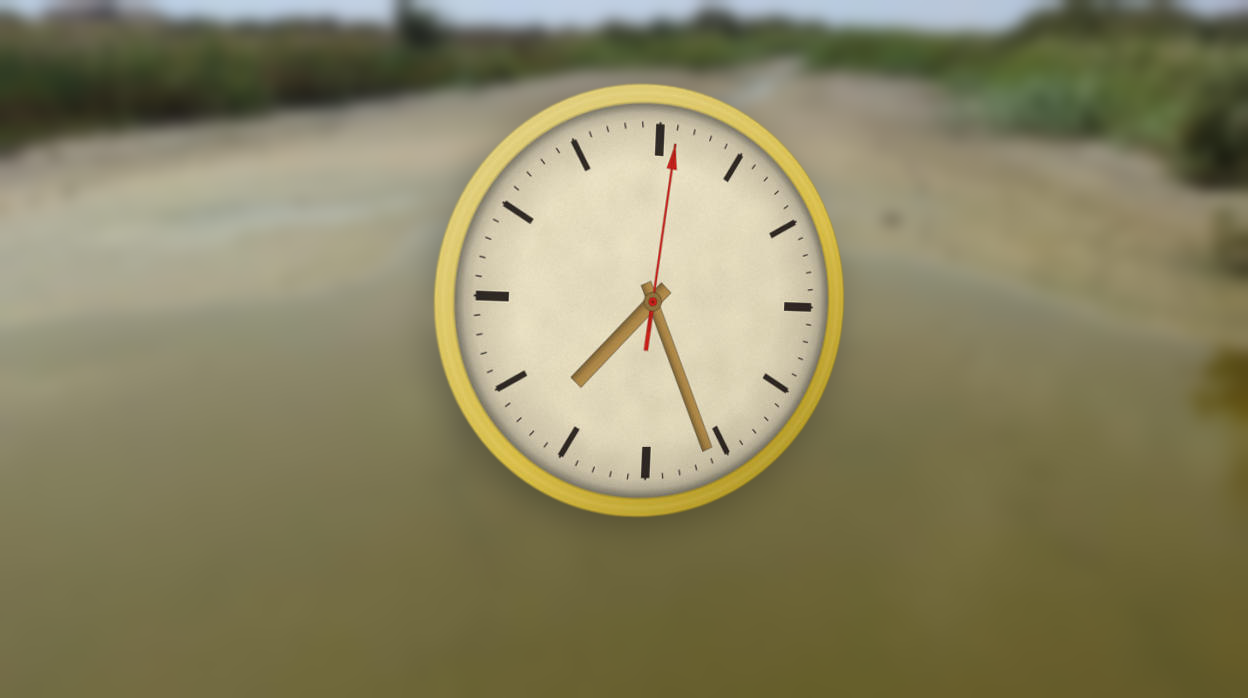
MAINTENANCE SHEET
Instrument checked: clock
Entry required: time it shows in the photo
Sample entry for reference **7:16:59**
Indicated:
**7:26:01**
